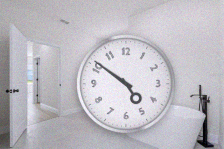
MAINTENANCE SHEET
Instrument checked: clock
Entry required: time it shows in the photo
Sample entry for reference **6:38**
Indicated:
**4:51**
